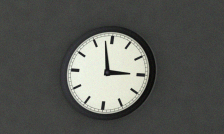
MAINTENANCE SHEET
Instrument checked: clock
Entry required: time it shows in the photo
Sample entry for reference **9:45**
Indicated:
**2:58**
